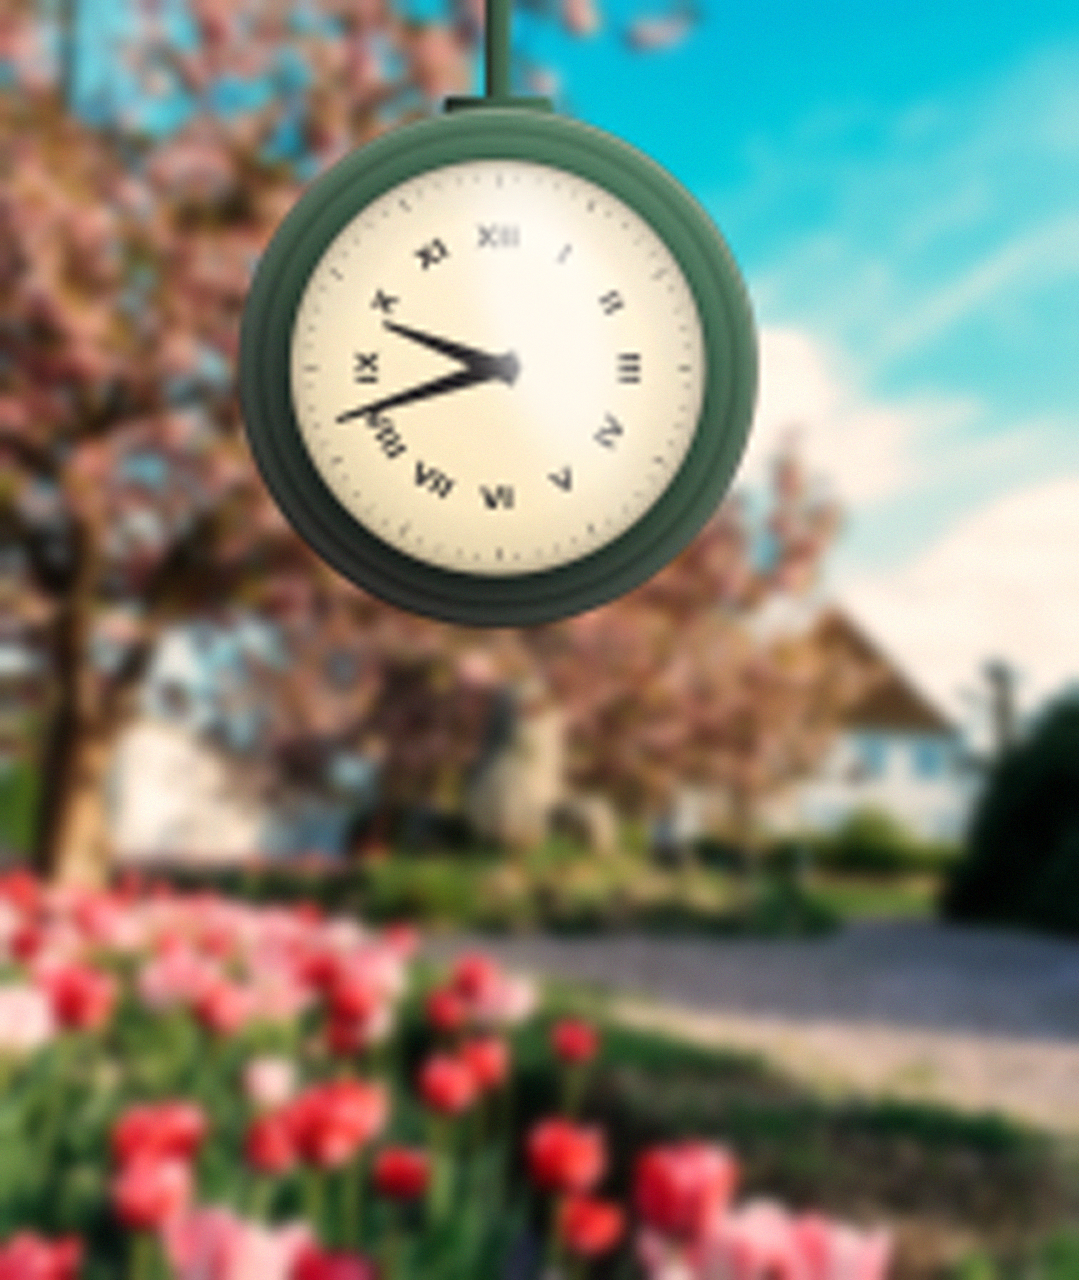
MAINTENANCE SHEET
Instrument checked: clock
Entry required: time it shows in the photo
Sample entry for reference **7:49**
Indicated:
**9:42**
